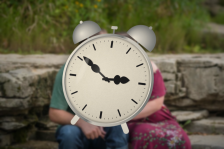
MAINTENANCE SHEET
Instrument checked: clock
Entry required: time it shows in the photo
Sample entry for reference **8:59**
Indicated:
**2:51**
